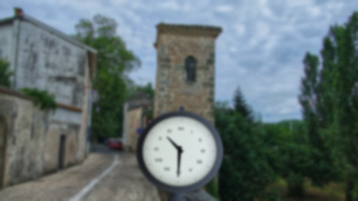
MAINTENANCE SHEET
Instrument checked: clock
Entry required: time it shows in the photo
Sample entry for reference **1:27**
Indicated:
**10:30**
